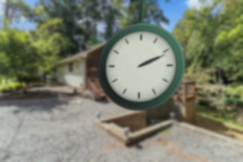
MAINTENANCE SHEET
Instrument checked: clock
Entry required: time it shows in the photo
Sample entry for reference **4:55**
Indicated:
**2:11**
